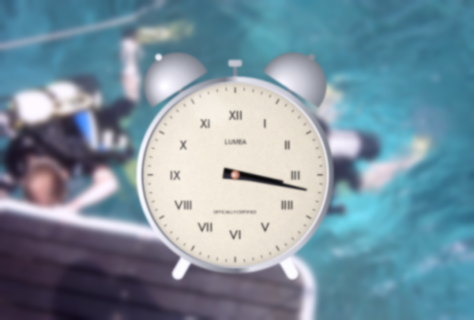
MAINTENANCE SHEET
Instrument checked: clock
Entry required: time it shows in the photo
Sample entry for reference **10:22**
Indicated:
**3:17**
